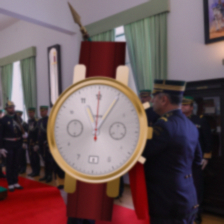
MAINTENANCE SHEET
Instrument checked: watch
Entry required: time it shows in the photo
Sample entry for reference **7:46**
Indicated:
**11:05**
